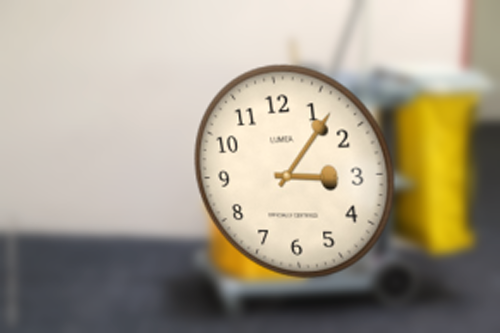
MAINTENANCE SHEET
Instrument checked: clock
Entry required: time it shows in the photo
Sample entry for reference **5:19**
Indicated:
**3:07**
